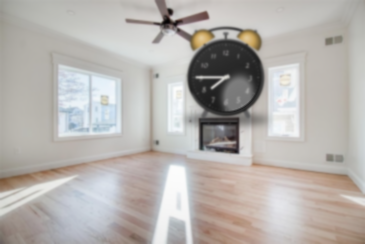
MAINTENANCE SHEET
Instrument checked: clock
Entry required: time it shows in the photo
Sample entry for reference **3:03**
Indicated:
**7:45**
